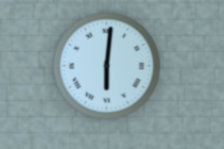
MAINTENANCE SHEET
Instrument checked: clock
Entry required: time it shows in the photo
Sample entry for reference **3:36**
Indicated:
**6:01**
